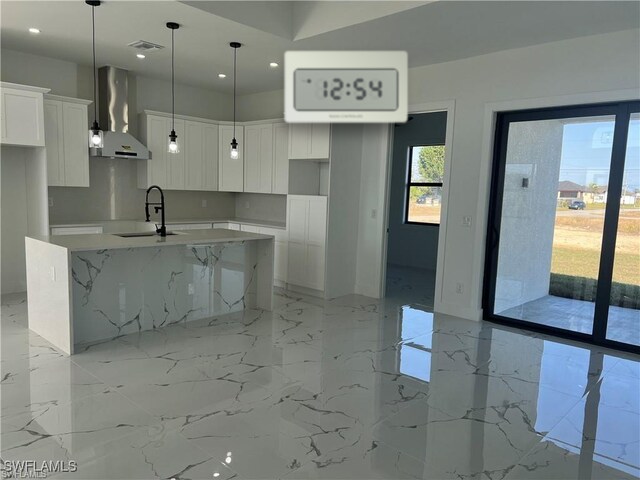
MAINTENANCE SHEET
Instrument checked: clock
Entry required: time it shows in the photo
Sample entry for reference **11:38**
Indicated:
**12:54**
